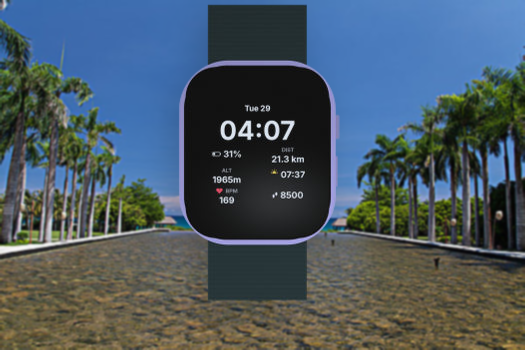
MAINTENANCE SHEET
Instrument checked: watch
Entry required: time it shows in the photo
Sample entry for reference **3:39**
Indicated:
**4:07**
